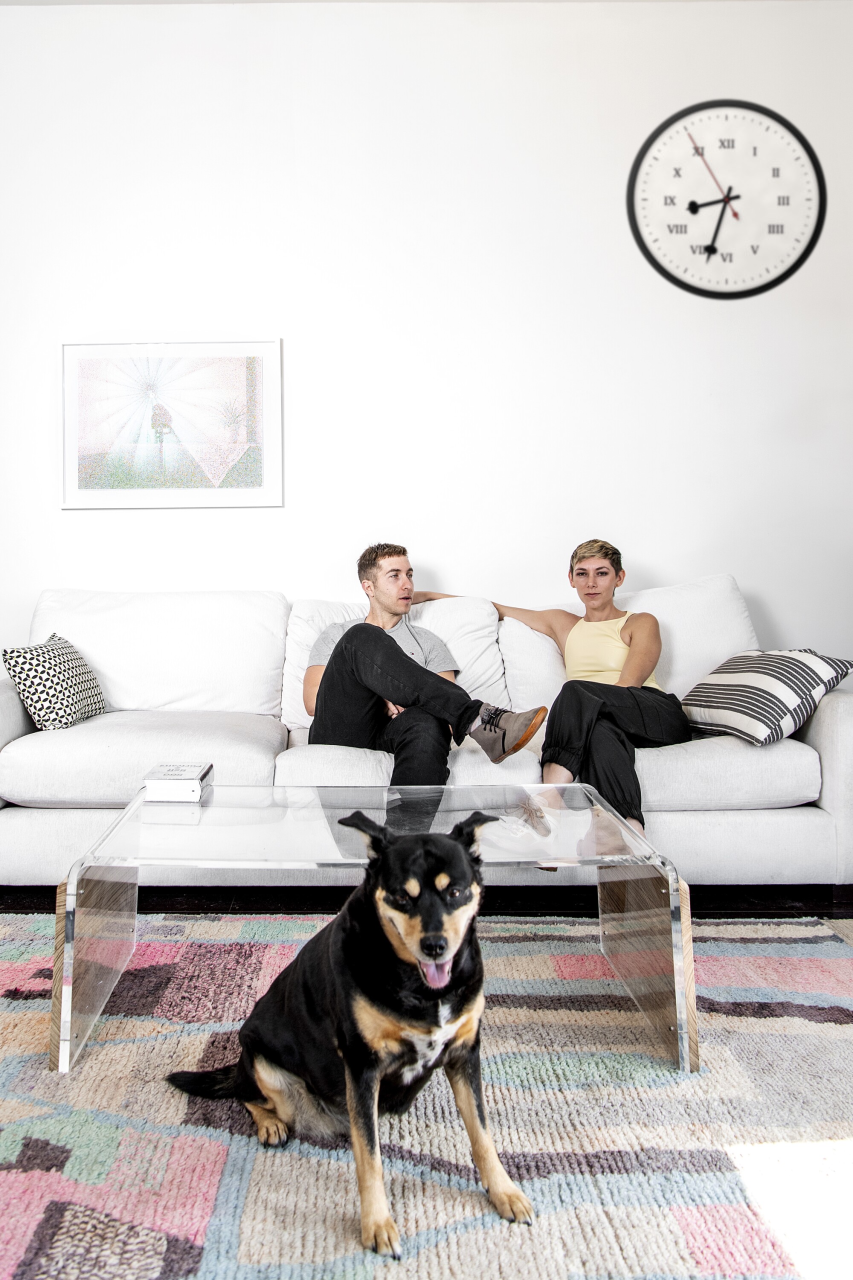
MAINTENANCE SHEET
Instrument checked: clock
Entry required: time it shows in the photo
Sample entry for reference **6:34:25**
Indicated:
**8:32:55**
